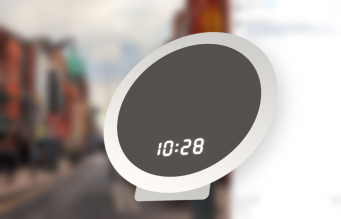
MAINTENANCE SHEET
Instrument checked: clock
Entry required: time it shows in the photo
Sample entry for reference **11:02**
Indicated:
**10:28**
